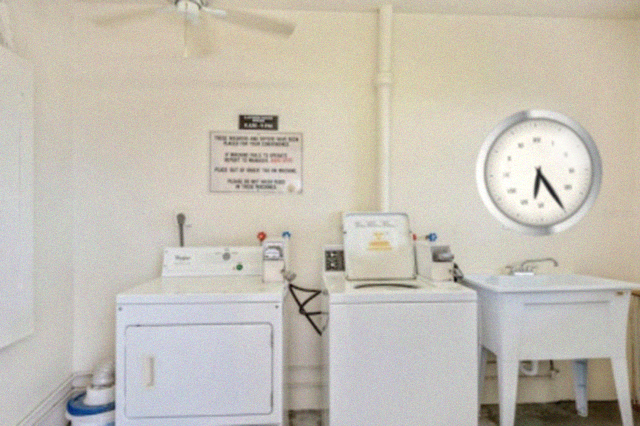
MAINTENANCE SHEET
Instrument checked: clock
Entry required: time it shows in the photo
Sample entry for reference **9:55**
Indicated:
**6:25**
